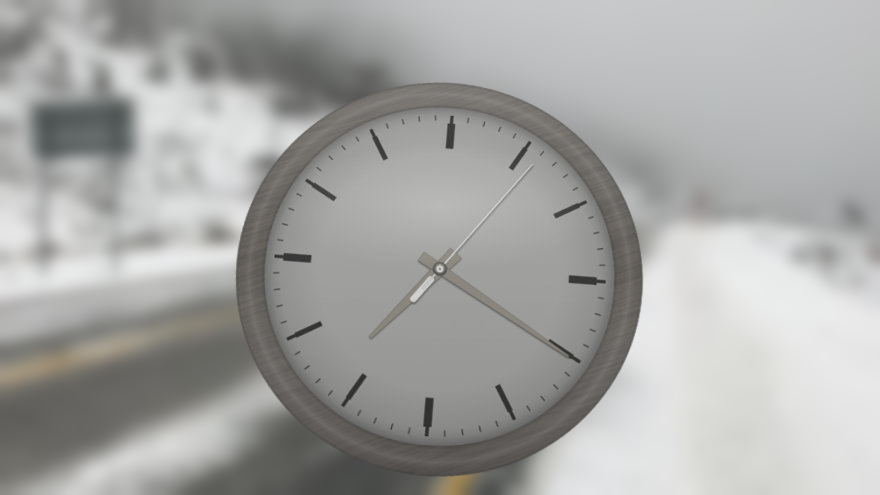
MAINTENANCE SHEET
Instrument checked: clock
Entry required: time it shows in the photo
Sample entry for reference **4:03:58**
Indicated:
**7:20:06**
